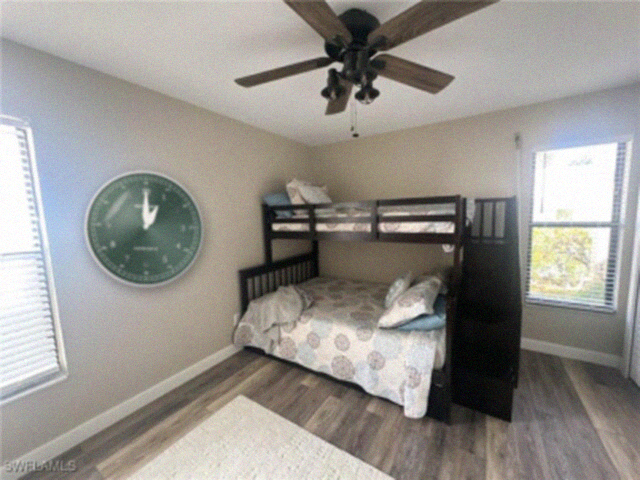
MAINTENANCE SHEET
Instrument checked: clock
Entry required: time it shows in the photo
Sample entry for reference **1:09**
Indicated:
**1:00**
